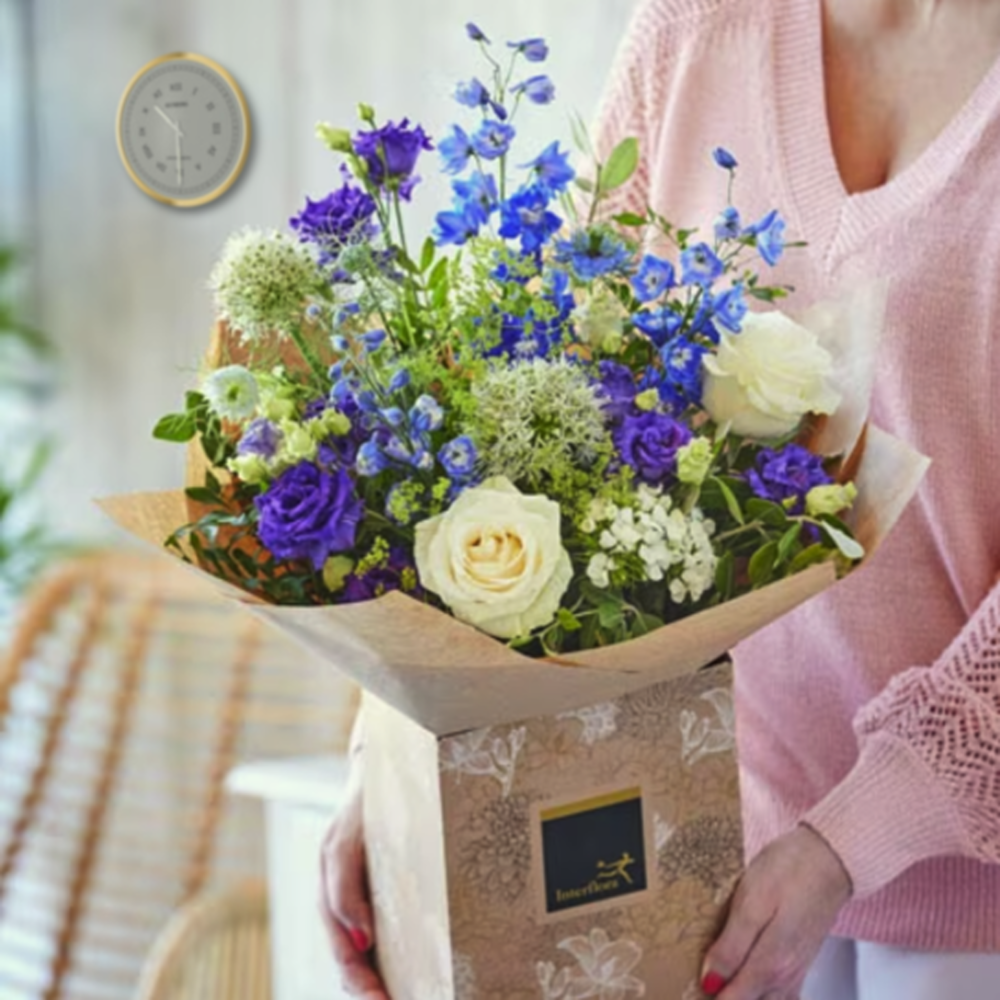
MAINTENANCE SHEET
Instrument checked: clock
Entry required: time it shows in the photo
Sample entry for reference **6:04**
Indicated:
**10:30**
